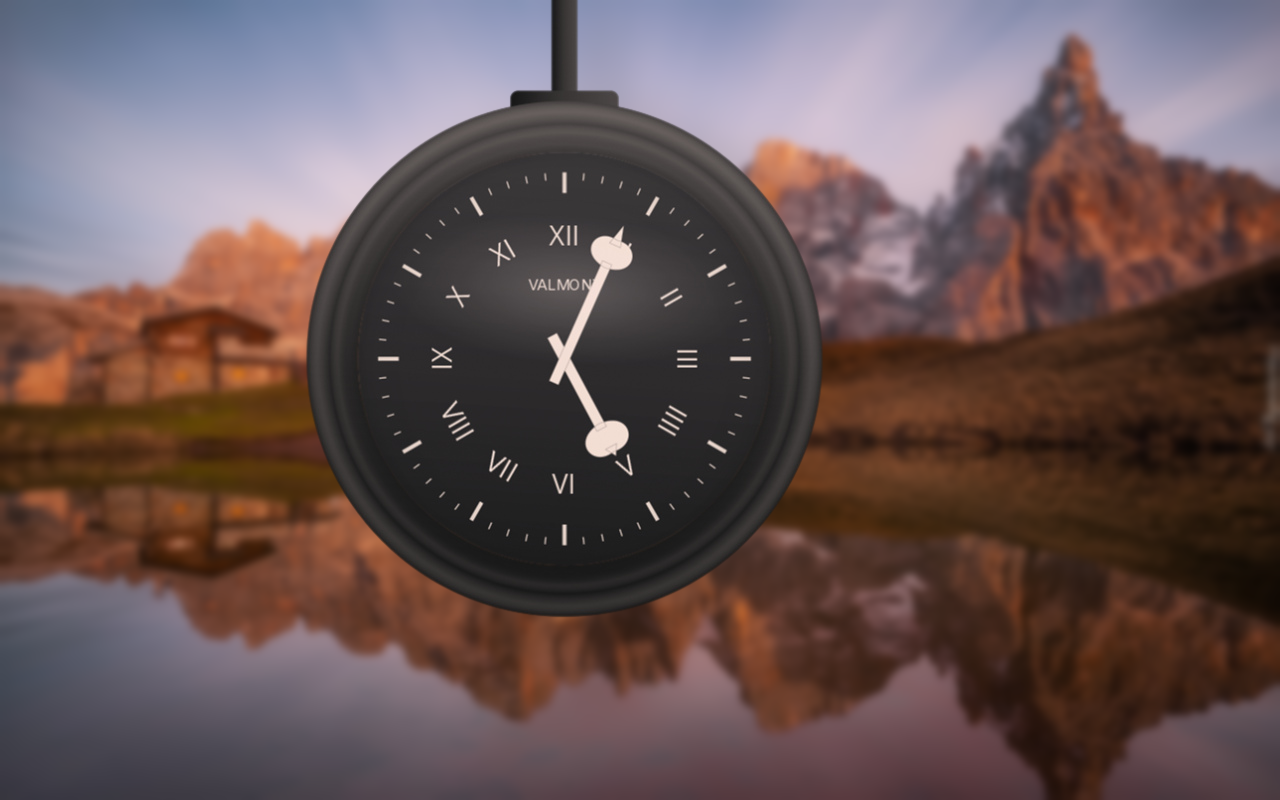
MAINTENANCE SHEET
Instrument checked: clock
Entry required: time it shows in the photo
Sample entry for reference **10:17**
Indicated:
**5:04**
